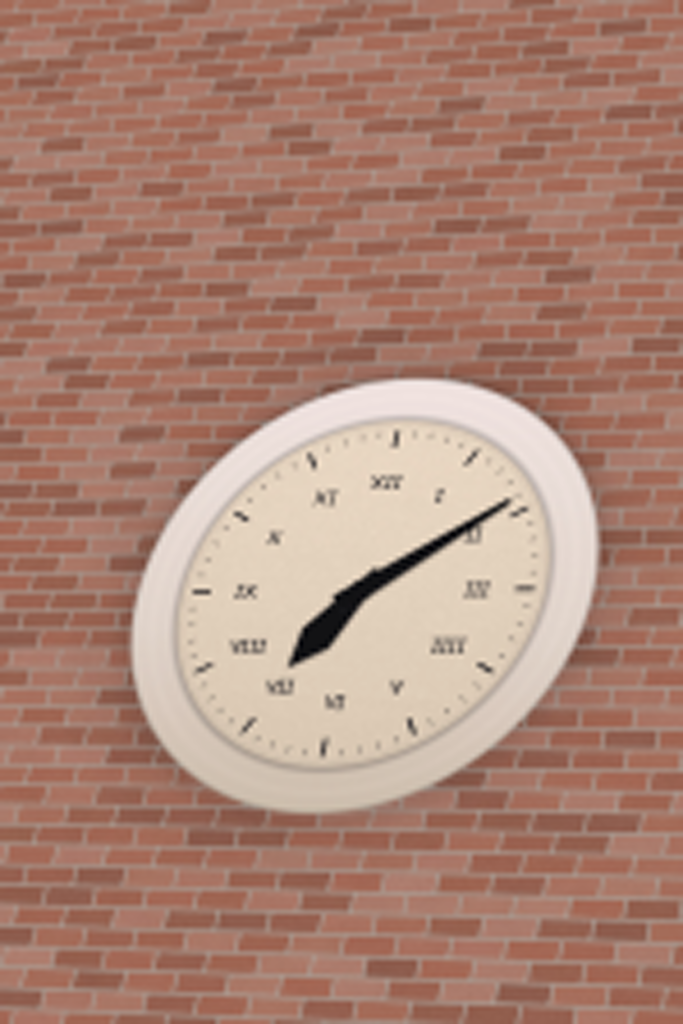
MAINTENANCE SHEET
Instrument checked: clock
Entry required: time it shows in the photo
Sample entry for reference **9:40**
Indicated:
**7:09**
